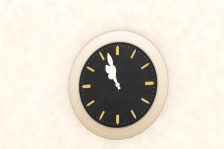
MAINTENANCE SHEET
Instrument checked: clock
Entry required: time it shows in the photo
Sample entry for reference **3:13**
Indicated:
**10:57**
